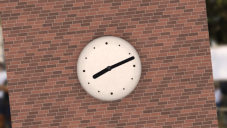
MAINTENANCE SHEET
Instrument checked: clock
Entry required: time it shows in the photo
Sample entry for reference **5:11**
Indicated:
**8:12**
